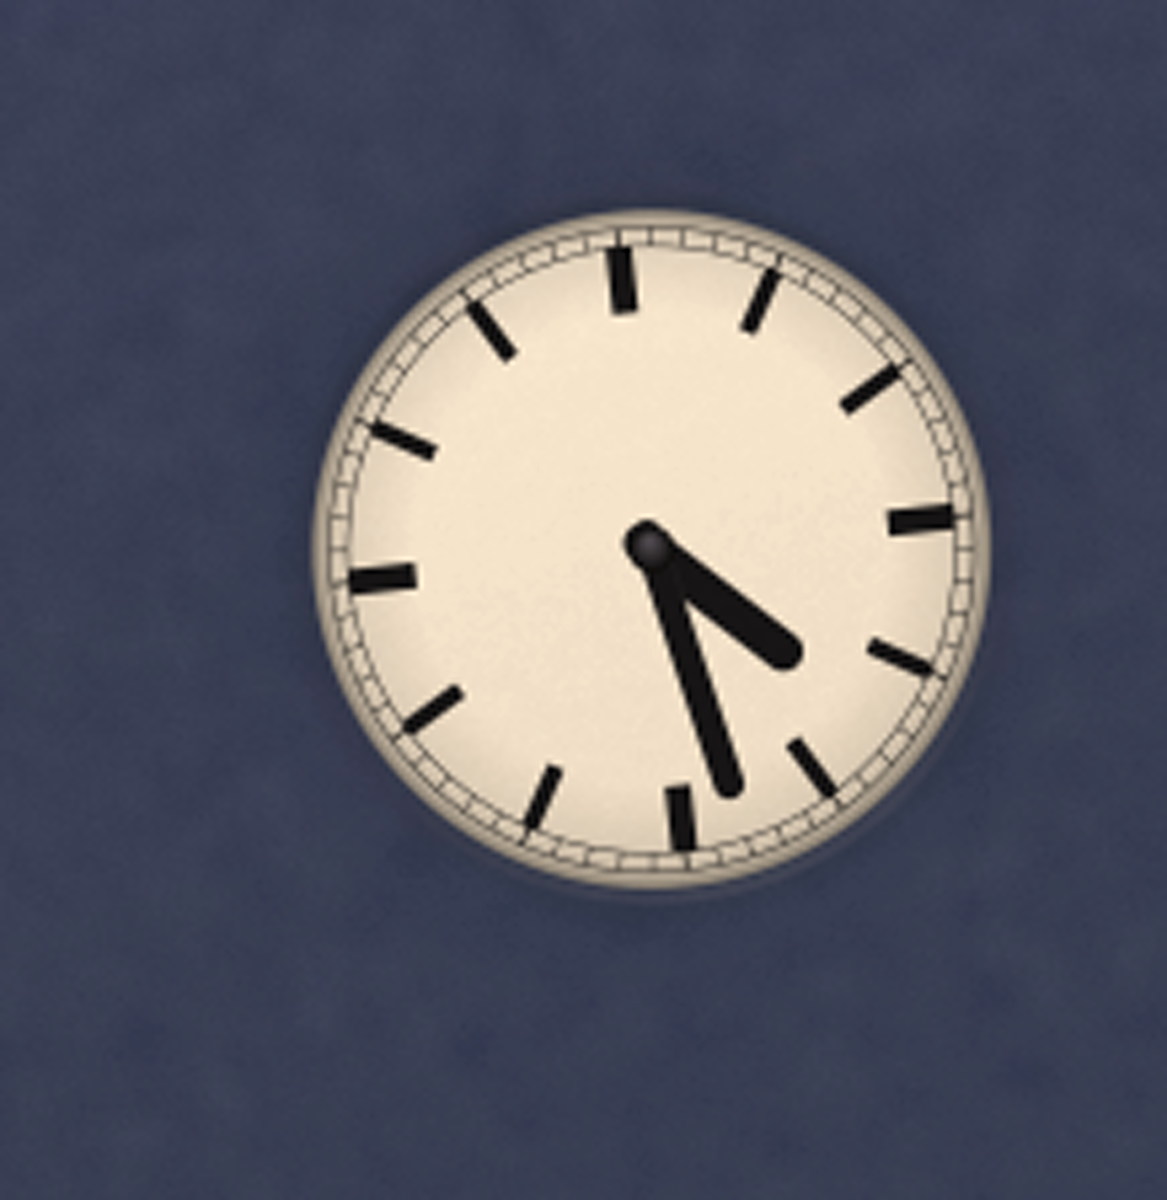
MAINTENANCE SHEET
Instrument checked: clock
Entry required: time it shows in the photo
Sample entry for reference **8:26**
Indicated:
**4:28**
